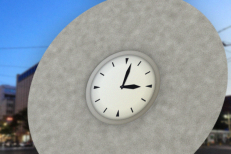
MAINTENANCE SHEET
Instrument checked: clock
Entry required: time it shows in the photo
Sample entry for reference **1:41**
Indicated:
**3:02**
